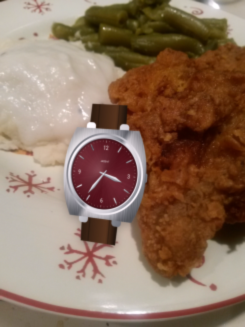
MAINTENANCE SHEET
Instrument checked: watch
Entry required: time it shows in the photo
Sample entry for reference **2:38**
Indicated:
**3:36**
